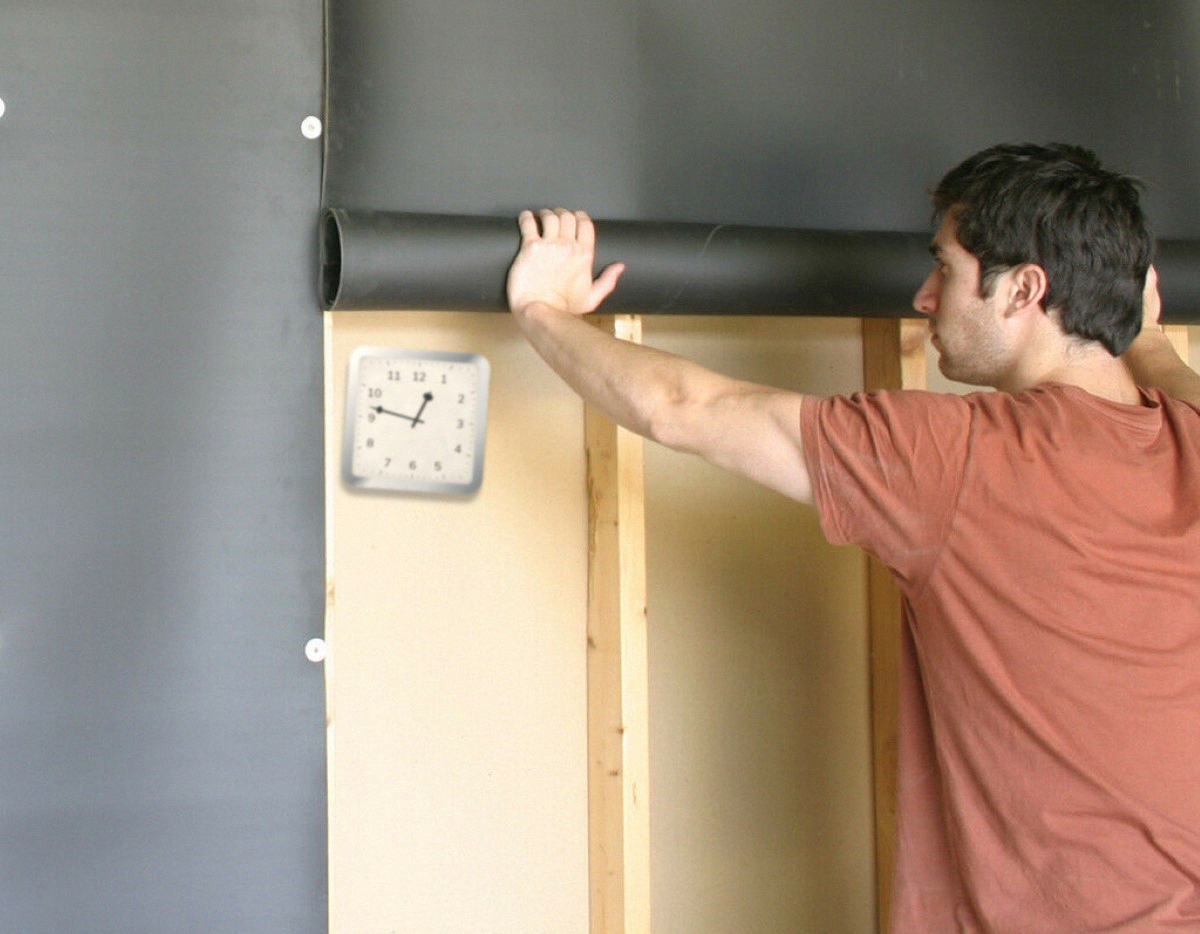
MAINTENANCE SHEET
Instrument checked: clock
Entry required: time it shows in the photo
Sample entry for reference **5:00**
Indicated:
**12:47**
